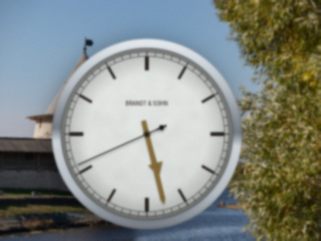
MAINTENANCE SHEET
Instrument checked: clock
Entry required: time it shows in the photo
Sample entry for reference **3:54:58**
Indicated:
**5:27:41**
